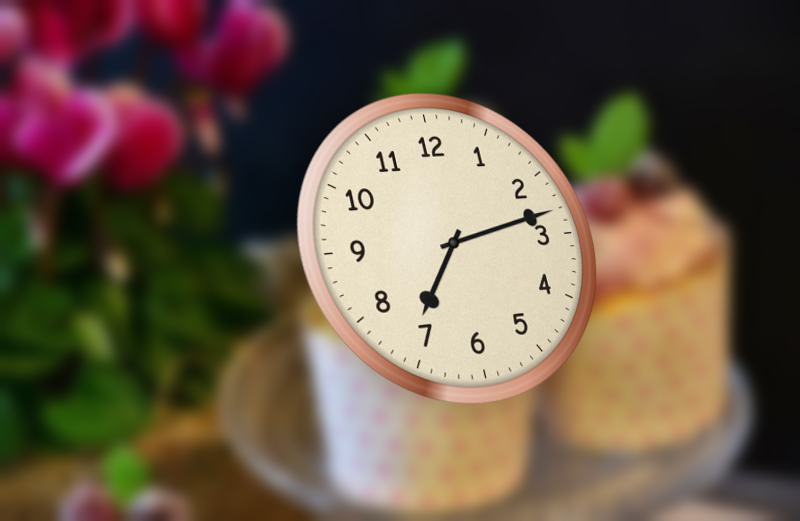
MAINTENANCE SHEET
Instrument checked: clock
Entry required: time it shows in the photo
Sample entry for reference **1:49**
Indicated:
**7:13**
